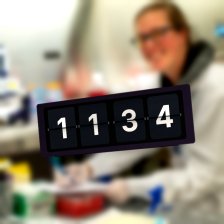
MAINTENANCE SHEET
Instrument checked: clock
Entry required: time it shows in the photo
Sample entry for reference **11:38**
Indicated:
**11:34**
